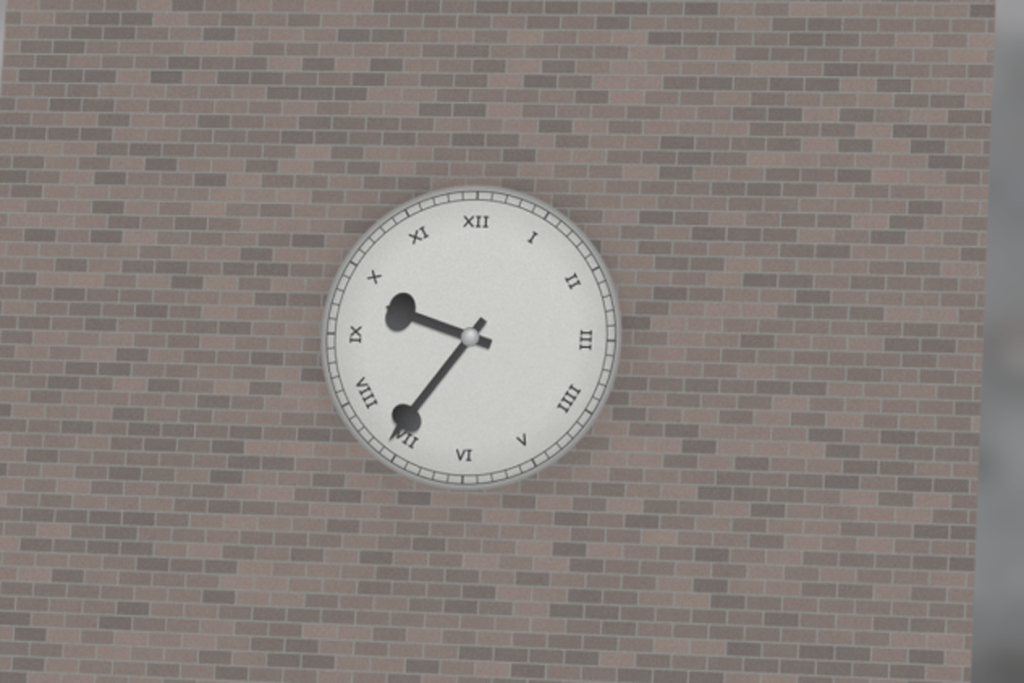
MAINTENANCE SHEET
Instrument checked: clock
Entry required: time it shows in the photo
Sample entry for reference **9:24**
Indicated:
**9:36**
